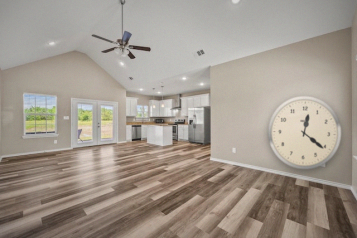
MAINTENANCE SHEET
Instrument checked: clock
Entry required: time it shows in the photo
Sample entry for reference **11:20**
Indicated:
**12:21**
